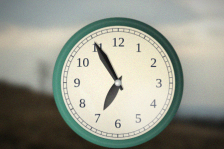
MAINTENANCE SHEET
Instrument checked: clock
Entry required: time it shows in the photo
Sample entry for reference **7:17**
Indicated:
**6:55**
